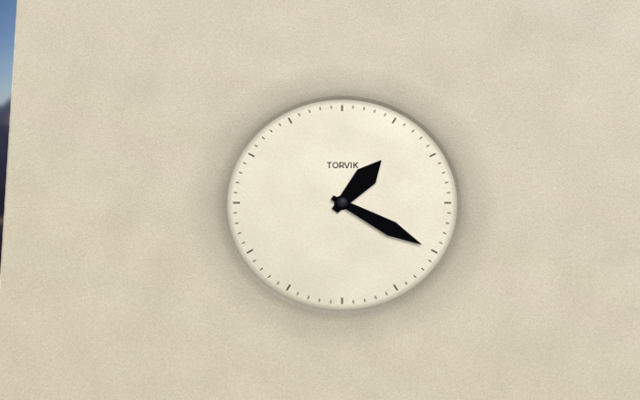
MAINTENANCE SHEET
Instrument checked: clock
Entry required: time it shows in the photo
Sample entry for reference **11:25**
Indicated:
**1:20**
